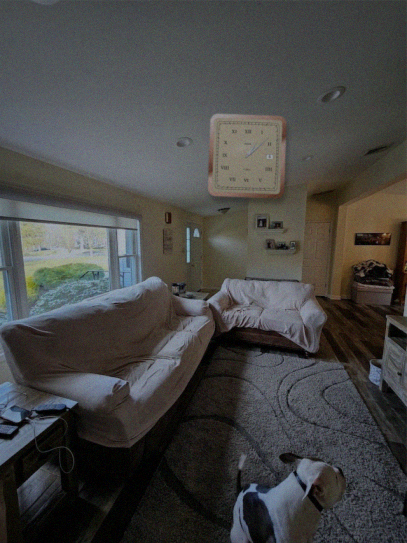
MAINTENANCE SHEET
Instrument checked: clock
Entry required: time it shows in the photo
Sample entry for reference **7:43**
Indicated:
**1:08**
